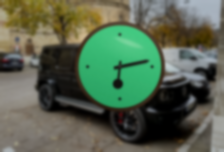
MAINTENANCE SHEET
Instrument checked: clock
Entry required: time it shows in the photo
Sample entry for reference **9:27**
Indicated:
**6:13**
